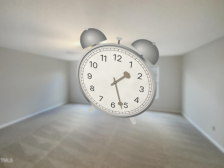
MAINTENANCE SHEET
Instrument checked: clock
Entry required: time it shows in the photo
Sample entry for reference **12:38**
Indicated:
**1:27**
